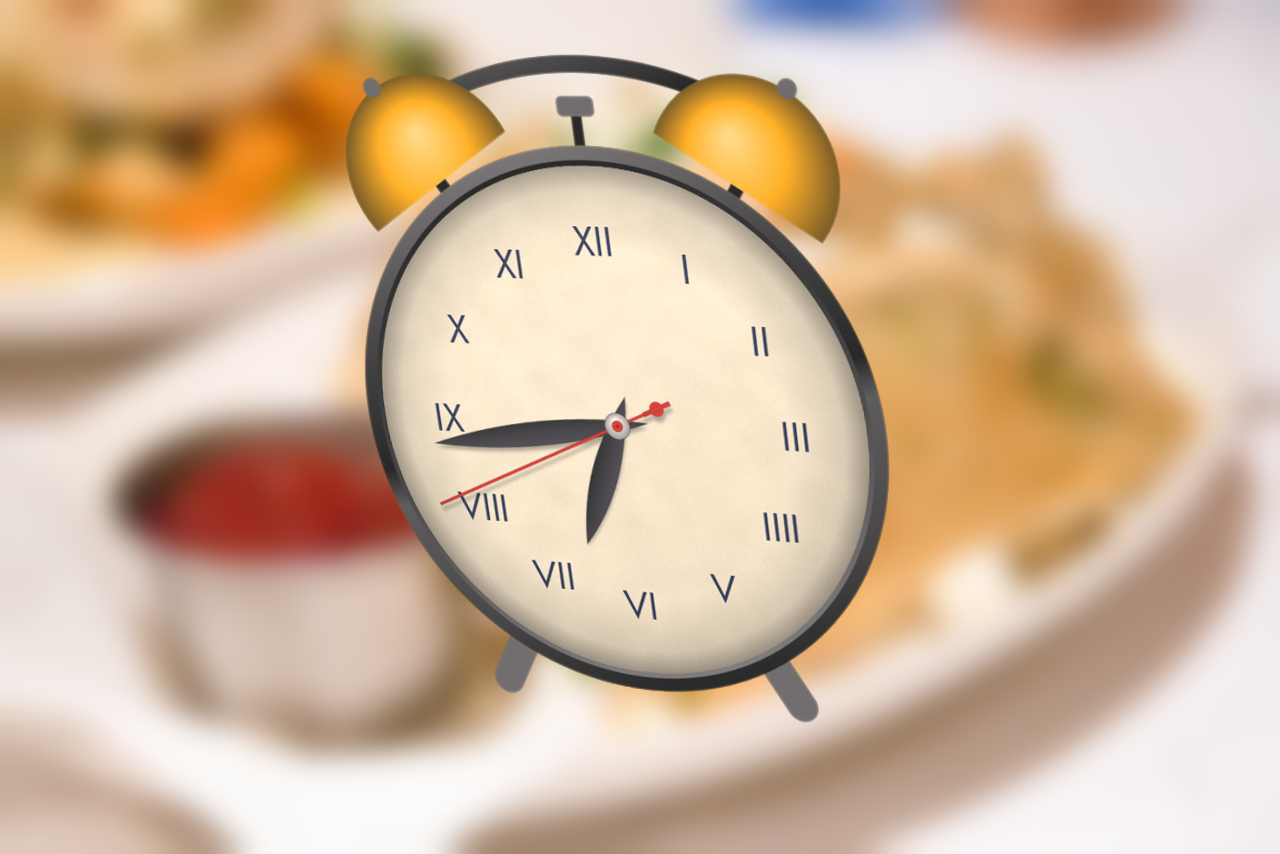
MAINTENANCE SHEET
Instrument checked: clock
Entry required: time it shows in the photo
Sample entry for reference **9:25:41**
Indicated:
**6:43:41**
